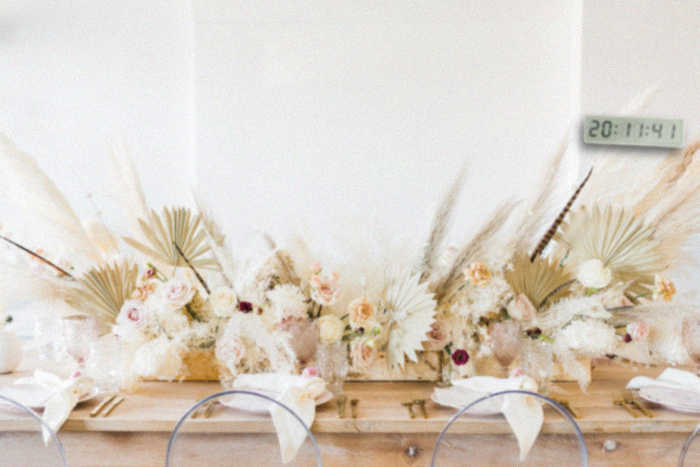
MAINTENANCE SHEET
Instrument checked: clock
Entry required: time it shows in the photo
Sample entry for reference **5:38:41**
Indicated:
**20:11:41**
